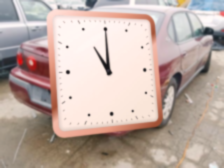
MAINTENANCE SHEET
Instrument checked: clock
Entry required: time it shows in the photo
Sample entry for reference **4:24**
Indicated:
**11:00**
